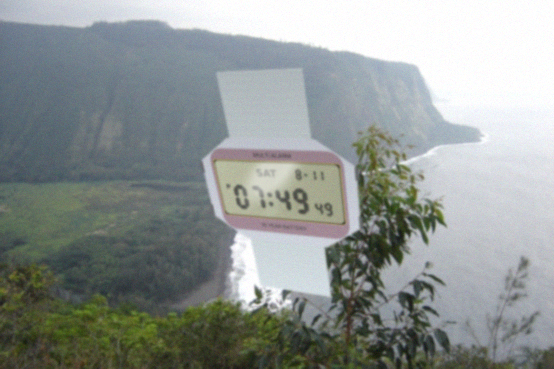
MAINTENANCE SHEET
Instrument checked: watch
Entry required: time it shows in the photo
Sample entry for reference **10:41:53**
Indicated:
**7:49:49**
